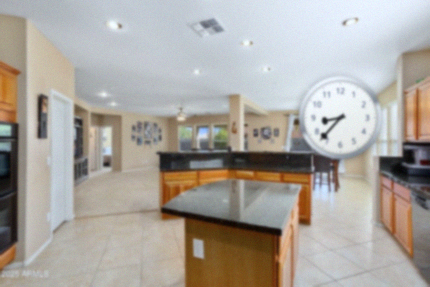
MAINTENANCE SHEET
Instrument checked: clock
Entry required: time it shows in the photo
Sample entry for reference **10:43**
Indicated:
**8:37**
